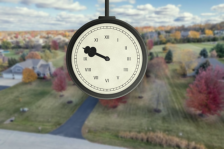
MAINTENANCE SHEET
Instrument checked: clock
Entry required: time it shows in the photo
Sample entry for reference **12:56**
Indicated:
**9:49**
